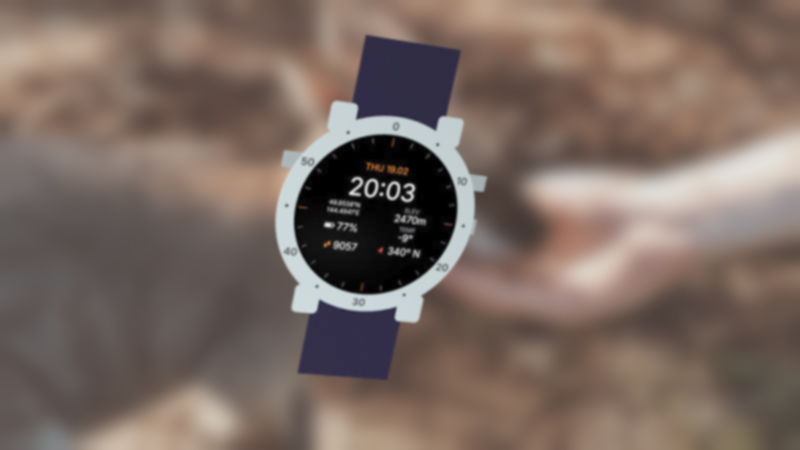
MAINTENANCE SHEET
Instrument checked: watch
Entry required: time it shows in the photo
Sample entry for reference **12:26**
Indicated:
**20:03**
